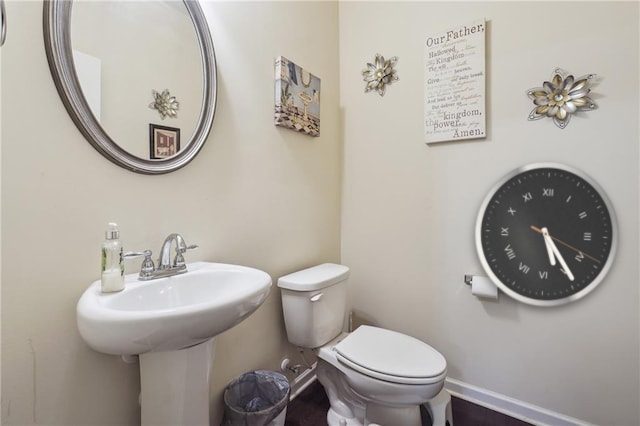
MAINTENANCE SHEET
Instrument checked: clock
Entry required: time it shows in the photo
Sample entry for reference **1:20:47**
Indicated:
**5:24:19**
